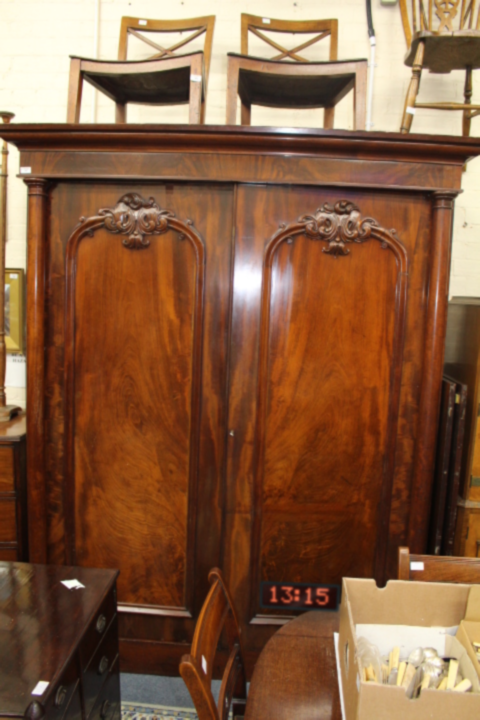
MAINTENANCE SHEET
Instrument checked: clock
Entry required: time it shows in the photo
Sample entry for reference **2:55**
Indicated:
**13:15**
